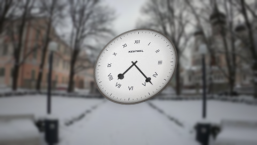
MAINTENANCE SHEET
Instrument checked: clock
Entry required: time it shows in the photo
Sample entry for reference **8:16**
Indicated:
**7:23**
